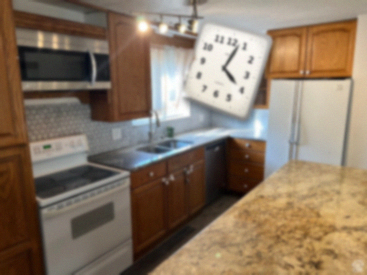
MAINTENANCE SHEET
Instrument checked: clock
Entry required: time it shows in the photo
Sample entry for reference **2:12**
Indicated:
**4:03**
